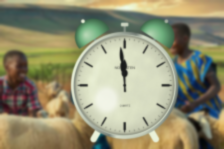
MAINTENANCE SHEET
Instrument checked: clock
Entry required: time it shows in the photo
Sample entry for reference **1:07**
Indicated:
**11:59**
